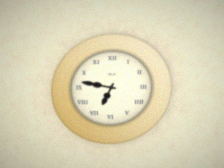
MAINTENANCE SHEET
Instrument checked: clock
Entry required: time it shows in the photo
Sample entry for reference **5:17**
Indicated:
**6:47**
